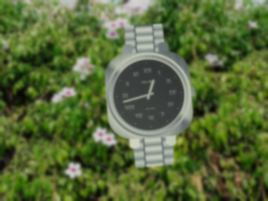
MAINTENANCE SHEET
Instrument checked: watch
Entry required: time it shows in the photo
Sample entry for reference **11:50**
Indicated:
**12:43**
